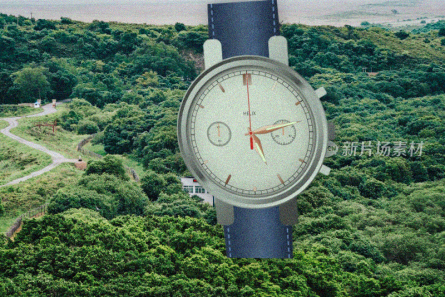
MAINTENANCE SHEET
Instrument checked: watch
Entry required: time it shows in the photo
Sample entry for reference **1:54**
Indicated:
**5:13**
